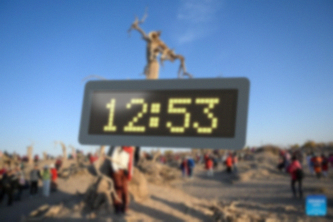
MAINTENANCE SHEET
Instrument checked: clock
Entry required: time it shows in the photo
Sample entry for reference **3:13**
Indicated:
**12:53**
